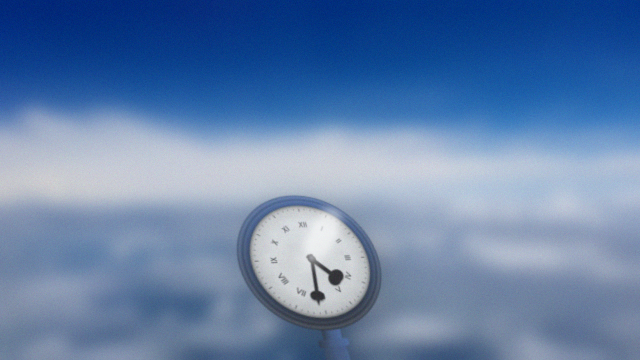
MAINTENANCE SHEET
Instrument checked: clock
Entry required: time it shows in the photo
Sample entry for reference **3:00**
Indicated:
**4:31**
